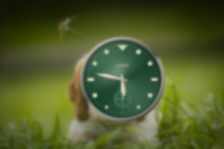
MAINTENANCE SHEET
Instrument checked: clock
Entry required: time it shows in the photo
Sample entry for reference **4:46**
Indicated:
**5:47**
